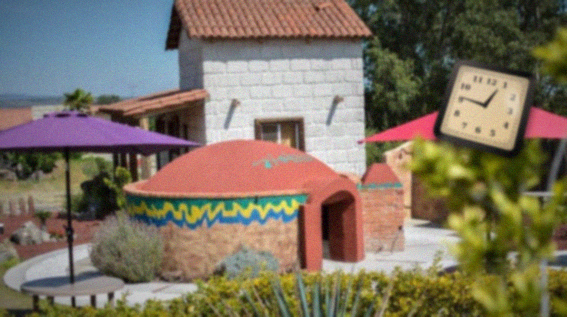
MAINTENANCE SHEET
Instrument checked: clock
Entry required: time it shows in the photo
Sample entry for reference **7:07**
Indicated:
**12:46**
